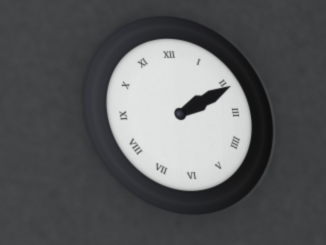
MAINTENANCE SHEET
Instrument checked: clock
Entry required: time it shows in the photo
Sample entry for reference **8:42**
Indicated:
**2:11**
